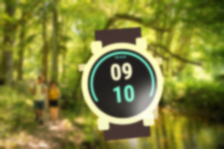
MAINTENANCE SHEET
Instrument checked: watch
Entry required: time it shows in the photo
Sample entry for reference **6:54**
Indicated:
**9:10**
